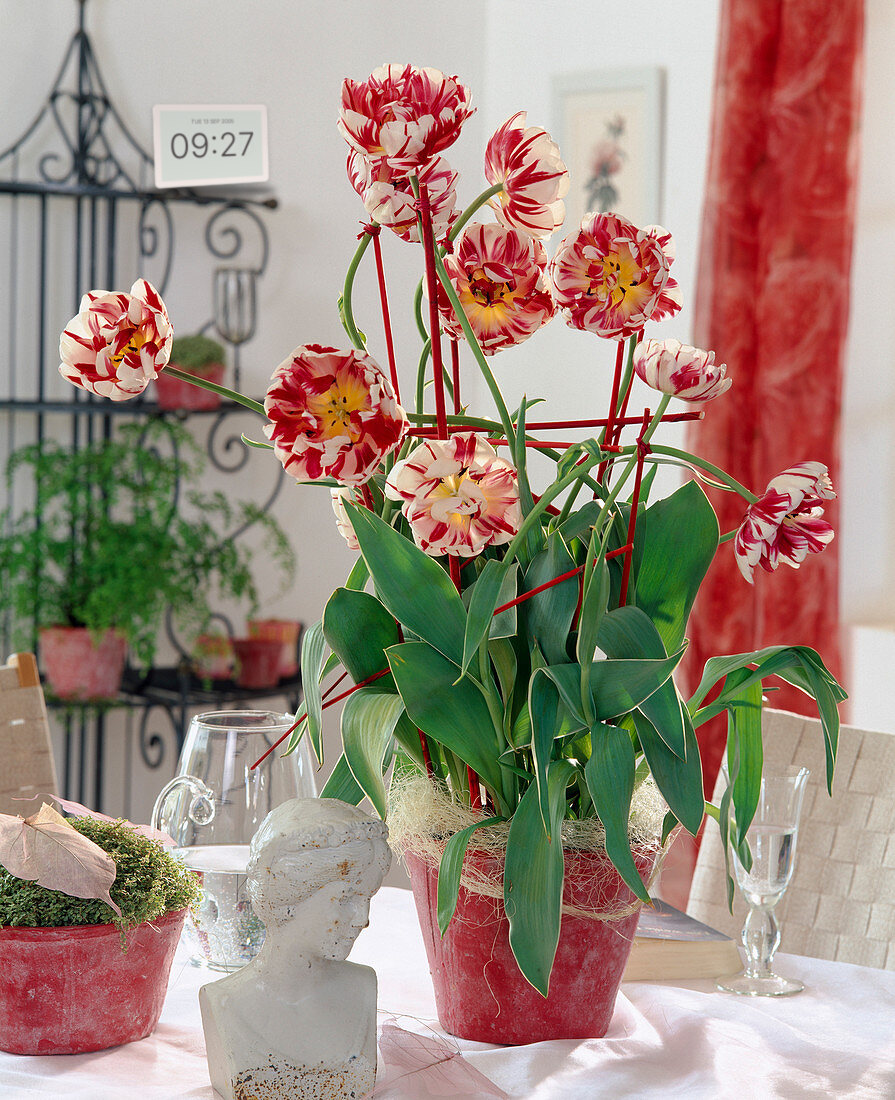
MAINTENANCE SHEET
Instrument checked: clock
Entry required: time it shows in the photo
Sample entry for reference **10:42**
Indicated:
**9:27**
